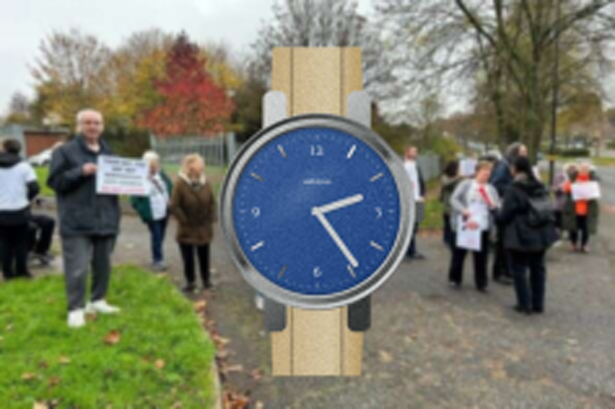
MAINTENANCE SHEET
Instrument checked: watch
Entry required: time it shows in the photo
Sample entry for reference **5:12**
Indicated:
**2:24**
